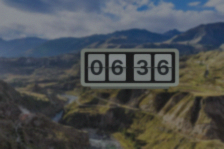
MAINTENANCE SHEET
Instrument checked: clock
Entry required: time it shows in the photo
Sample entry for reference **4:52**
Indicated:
**6:36**
